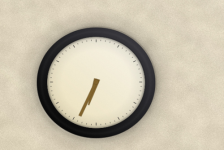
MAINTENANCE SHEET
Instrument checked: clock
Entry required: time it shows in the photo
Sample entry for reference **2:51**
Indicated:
**6:34**
